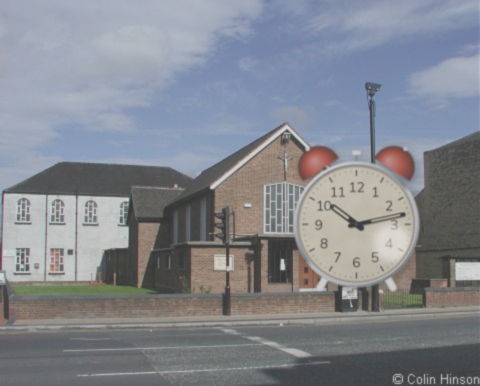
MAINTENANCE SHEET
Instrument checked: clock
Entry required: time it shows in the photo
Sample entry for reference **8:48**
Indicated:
**10:13**
